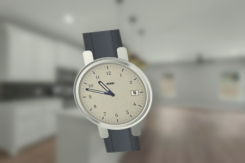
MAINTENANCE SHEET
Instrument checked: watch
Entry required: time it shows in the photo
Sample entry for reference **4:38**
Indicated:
**10:48**
